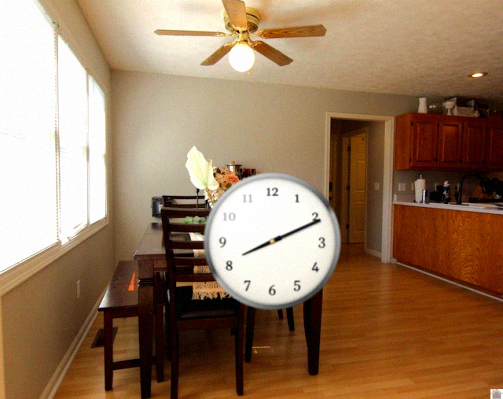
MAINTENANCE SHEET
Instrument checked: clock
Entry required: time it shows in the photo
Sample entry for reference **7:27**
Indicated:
**8:11**
